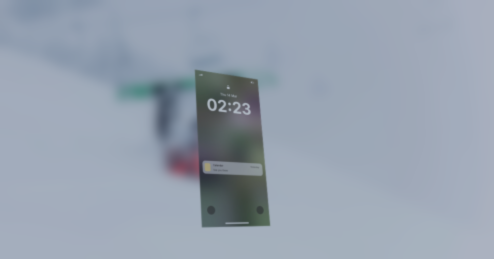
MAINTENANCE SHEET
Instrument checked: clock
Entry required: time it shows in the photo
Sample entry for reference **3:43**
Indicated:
**2:23**
